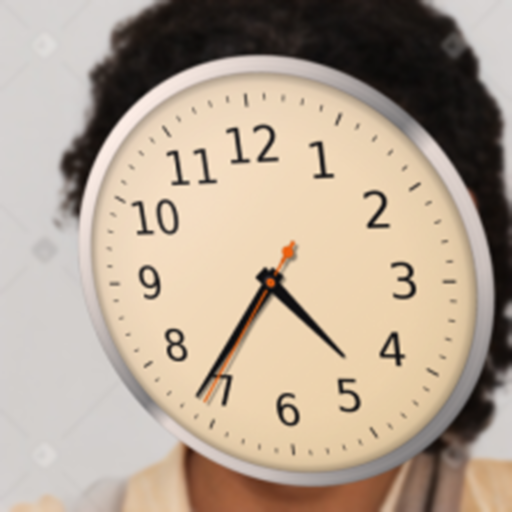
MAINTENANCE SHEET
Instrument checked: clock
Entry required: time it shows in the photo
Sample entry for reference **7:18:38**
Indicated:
**4:36:36**
